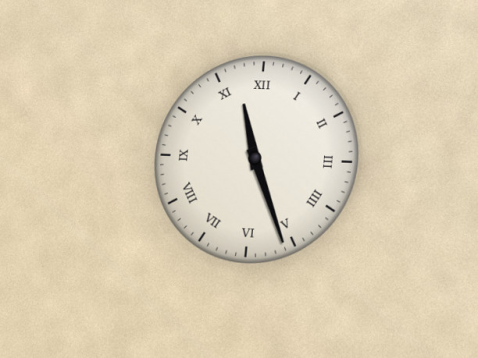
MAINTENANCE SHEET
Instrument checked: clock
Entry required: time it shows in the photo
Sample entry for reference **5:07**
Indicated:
**11:26**
